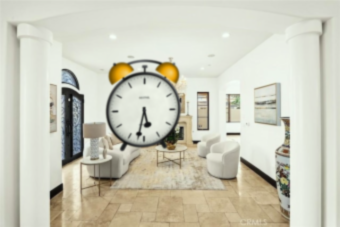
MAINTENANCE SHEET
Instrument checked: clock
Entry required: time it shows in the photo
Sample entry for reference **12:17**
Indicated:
**5:32**
